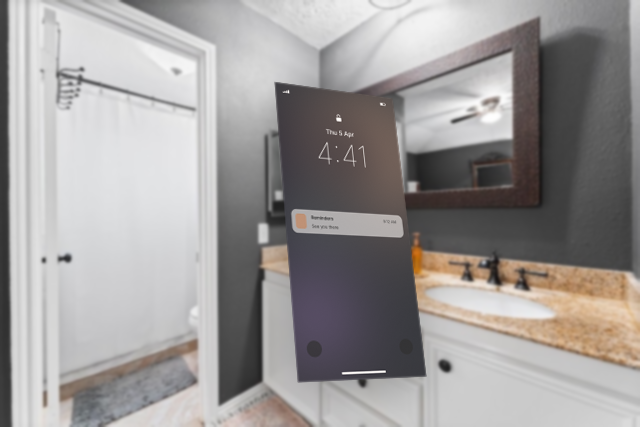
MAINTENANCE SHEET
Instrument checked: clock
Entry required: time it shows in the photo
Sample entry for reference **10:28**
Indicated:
**4:41**
